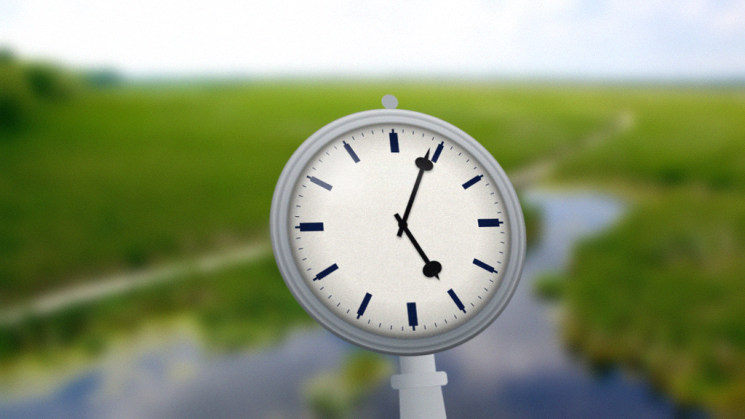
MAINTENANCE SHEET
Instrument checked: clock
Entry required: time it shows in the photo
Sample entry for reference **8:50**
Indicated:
**5:04**
